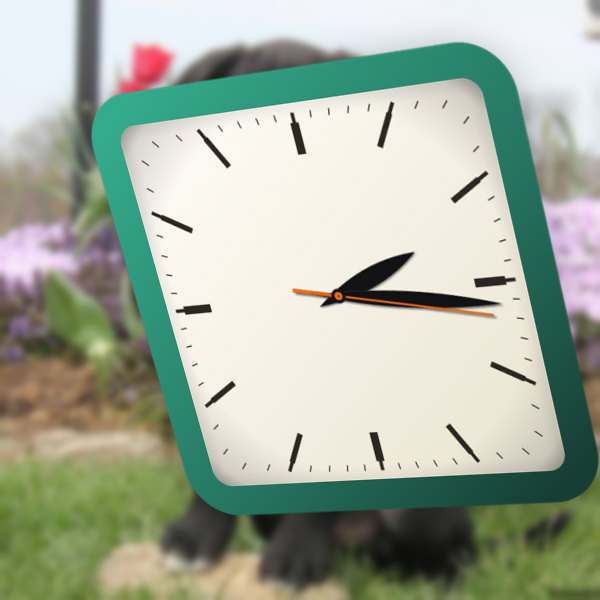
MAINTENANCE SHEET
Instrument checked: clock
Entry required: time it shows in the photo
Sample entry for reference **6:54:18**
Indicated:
**2:16:17**
